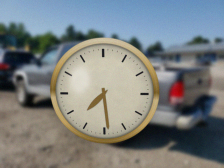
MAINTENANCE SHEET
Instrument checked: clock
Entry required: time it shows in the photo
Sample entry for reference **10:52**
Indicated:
**7:29**
